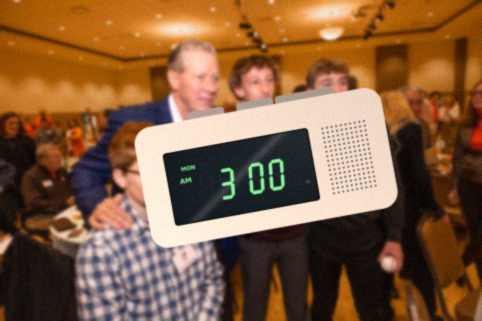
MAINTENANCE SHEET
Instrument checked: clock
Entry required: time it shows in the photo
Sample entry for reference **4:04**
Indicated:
**3:00**
